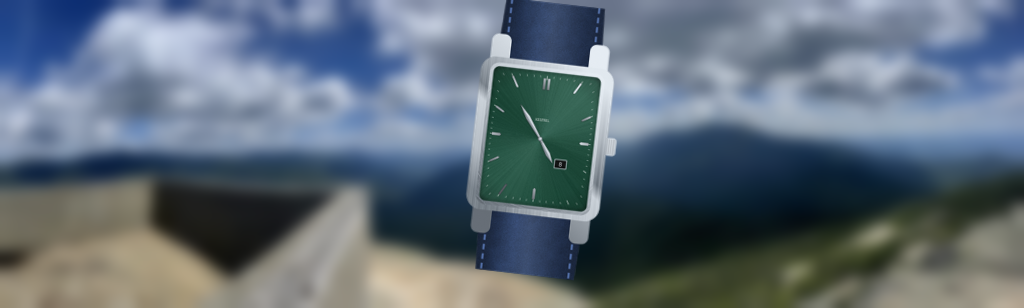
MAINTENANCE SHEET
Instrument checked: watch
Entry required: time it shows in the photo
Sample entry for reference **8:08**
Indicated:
**4:54**
